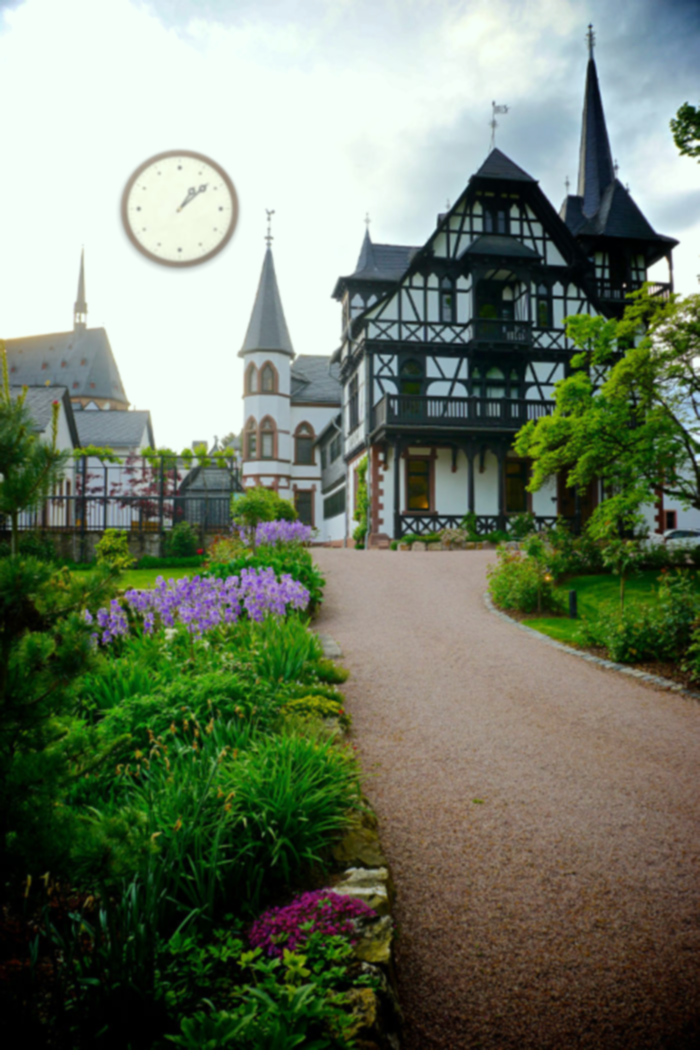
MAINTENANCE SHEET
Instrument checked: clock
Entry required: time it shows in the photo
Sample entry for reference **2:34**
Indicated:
**1:08**
